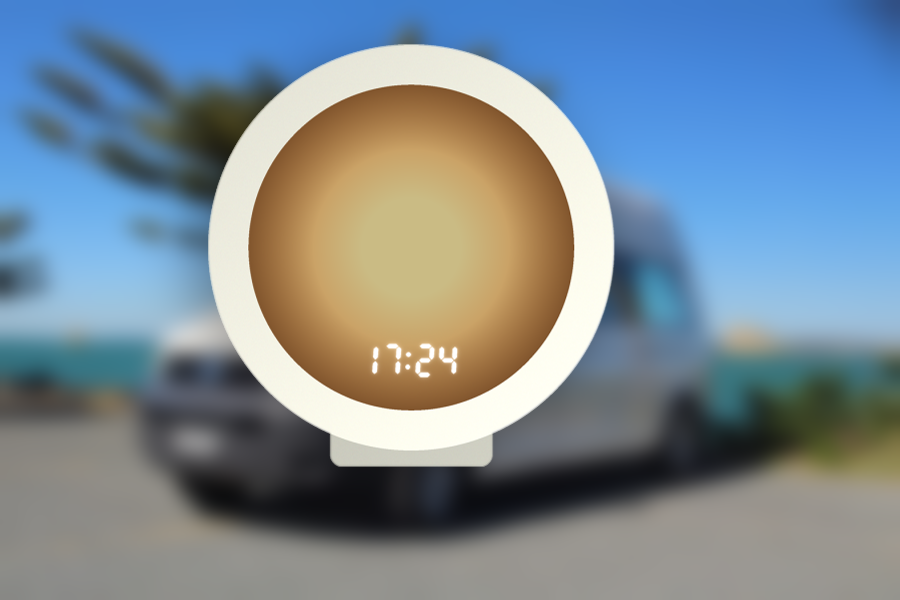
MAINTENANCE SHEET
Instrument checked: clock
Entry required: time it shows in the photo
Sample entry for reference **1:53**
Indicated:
**17:24**
